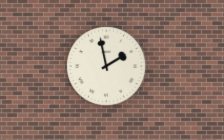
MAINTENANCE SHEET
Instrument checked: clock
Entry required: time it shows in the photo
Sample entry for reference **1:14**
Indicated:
**1:58**
